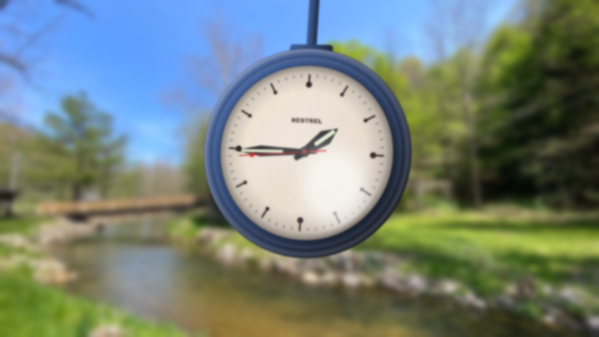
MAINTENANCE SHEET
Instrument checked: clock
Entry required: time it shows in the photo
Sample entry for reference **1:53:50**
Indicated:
**1:44:44**
